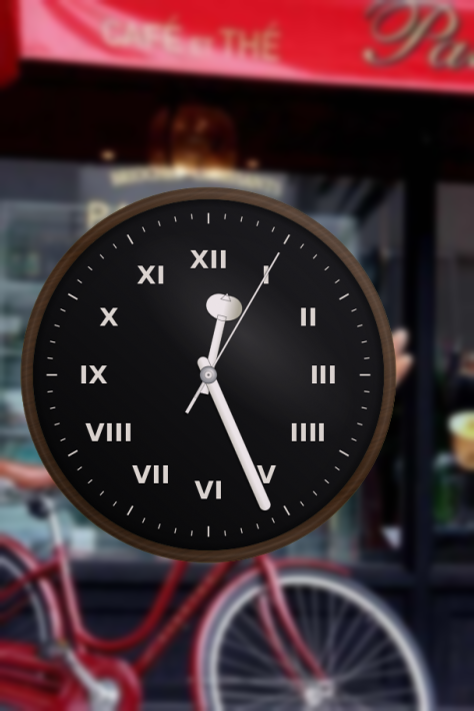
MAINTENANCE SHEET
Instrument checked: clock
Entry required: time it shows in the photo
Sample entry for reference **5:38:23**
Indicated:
**12:26:05**
